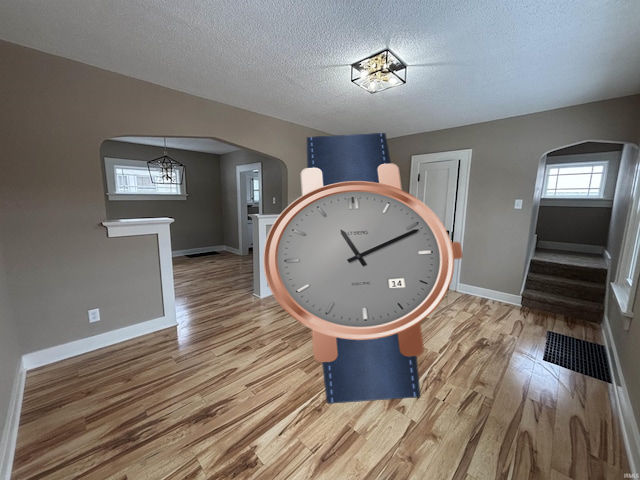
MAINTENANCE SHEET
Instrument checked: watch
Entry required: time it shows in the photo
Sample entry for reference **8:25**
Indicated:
**11:11**
